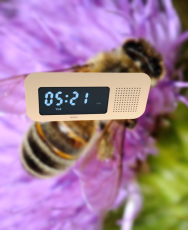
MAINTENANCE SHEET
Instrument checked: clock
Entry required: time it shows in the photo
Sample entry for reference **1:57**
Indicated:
**5:21**
